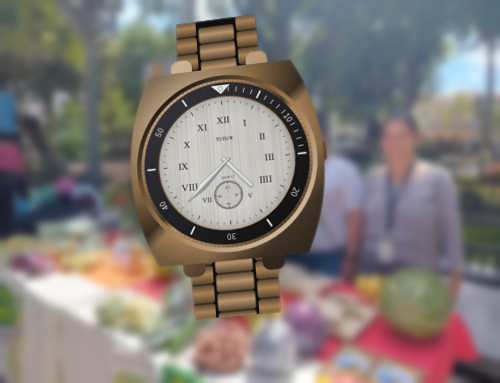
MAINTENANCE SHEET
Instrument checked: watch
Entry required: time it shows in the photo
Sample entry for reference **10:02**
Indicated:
**4:38**
